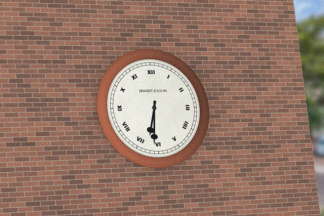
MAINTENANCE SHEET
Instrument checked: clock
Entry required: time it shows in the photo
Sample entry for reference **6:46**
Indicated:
**6:31**
